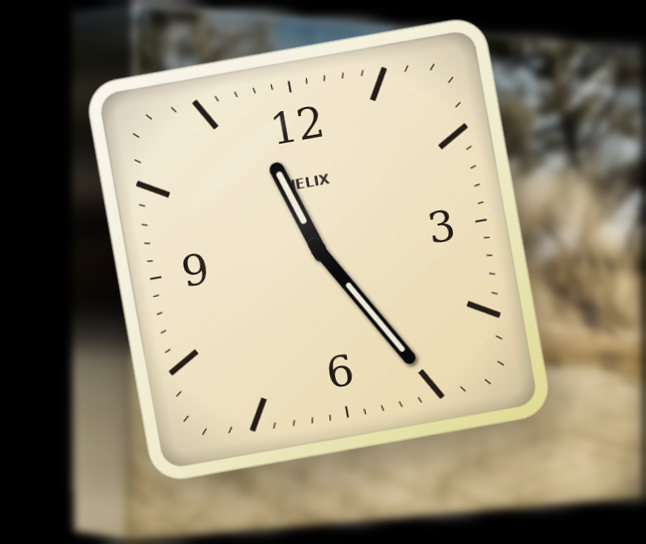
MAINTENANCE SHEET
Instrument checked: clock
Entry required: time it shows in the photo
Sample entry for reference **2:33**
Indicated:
**11:25**
